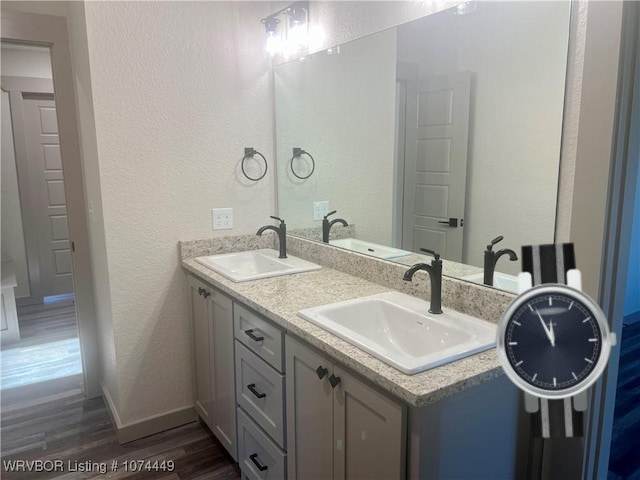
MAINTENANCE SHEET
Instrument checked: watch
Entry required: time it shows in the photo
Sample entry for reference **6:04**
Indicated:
**11:56**
